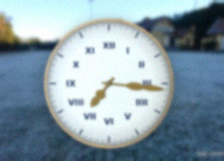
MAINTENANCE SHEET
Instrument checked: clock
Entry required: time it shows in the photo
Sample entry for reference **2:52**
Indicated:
**7:16**
